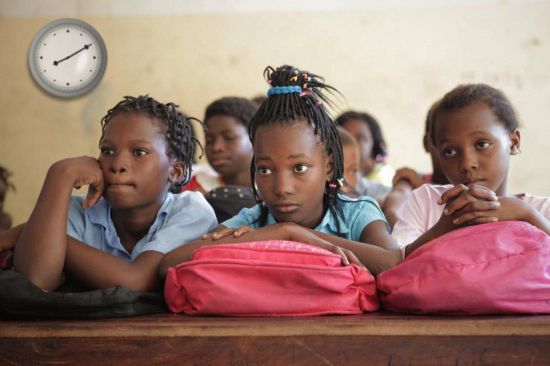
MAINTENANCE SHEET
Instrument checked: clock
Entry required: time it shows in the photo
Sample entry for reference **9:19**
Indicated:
**8:10**
